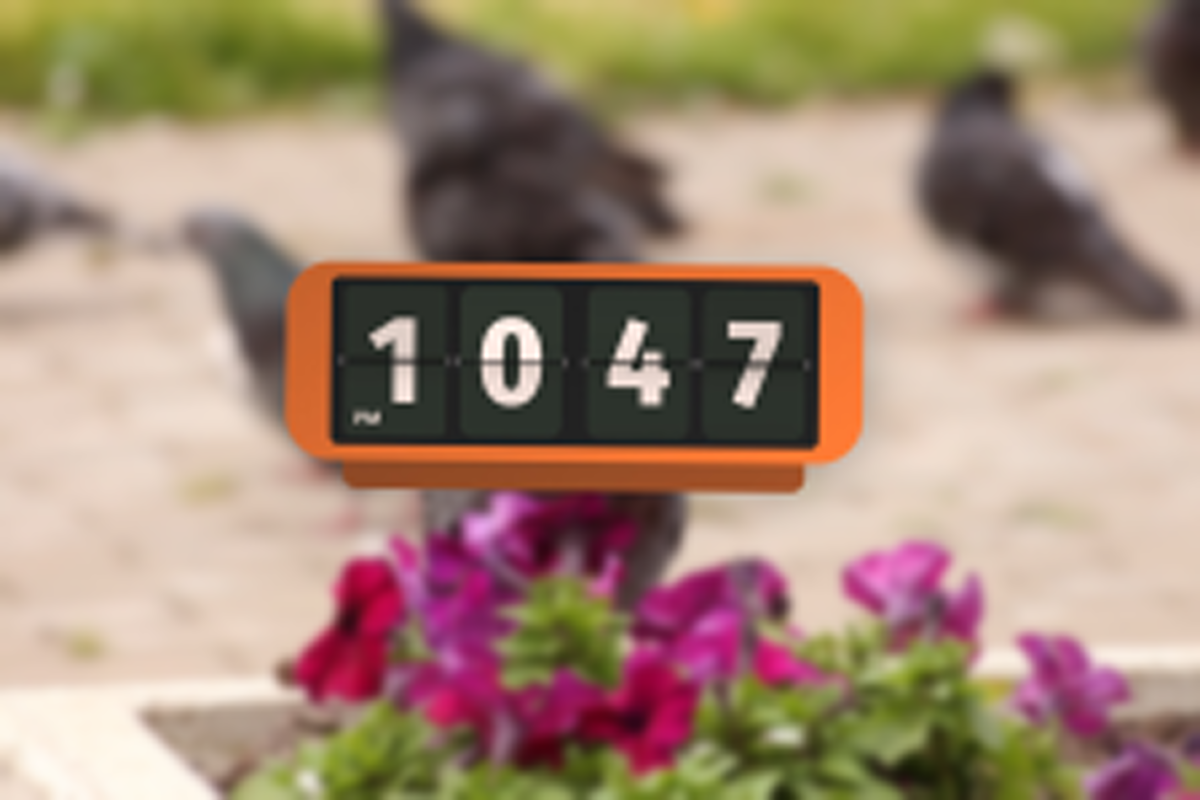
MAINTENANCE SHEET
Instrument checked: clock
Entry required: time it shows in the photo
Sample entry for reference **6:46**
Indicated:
**10:47**
